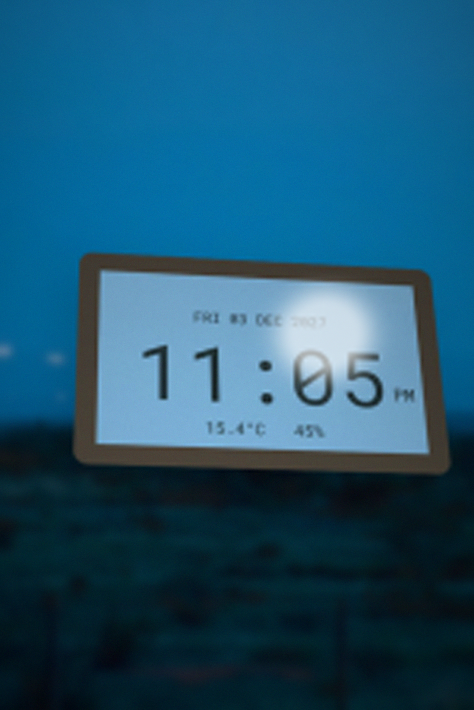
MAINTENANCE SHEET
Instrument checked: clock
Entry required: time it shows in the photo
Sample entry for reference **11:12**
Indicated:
**11:05**
